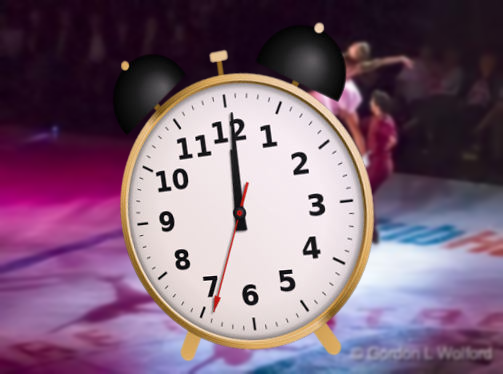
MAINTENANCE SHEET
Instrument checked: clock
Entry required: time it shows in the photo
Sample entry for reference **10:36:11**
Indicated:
**12:00:34**
